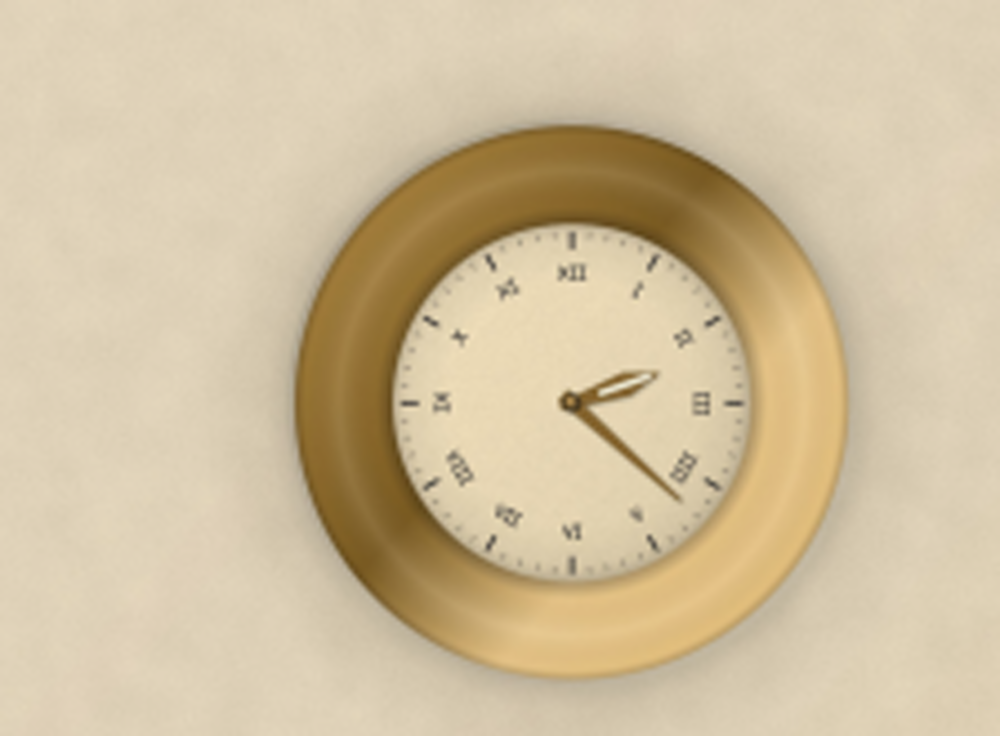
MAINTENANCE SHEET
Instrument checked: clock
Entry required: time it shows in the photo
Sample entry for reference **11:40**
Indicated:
**2:22**
